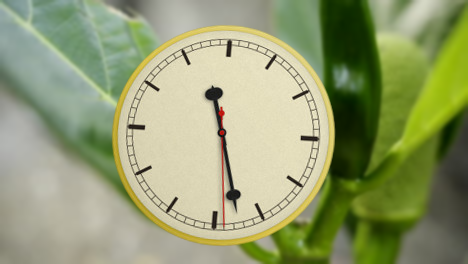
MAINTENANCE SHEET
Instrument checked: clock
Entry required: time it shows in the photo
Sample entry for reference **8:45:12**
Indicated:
**11:27:29**
